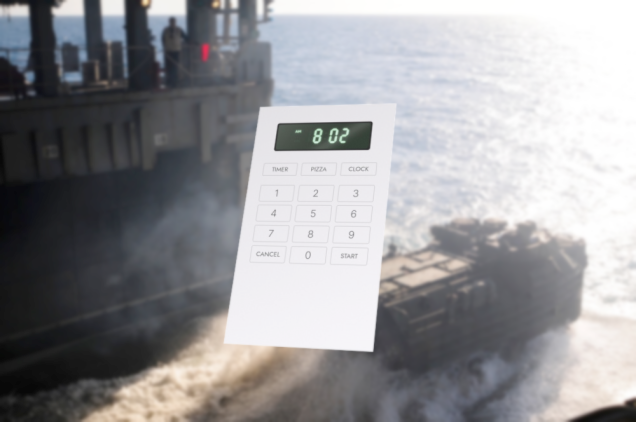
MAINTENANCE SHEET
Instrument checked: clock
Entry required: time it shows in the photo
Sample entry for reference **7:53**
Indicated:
**8:02**
